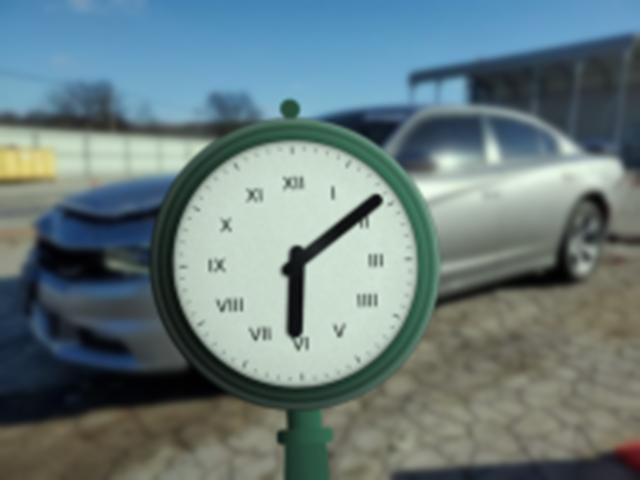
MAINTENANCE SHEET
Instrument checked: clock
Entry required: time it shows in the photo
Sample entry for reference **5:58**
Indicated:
**6:09**
